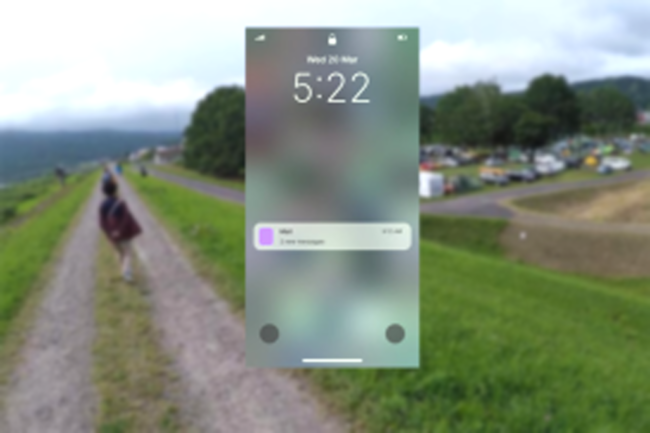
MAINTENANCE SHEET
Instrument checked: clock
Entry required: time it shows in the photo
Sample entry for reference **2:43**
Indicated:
**5:22**
